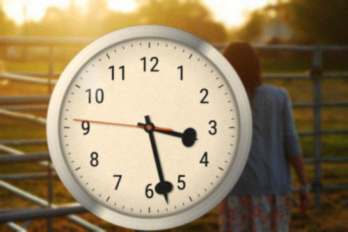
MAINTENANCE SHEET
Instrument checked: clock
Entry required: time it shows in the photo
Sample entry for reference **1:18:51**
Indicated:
**3:27:46**
